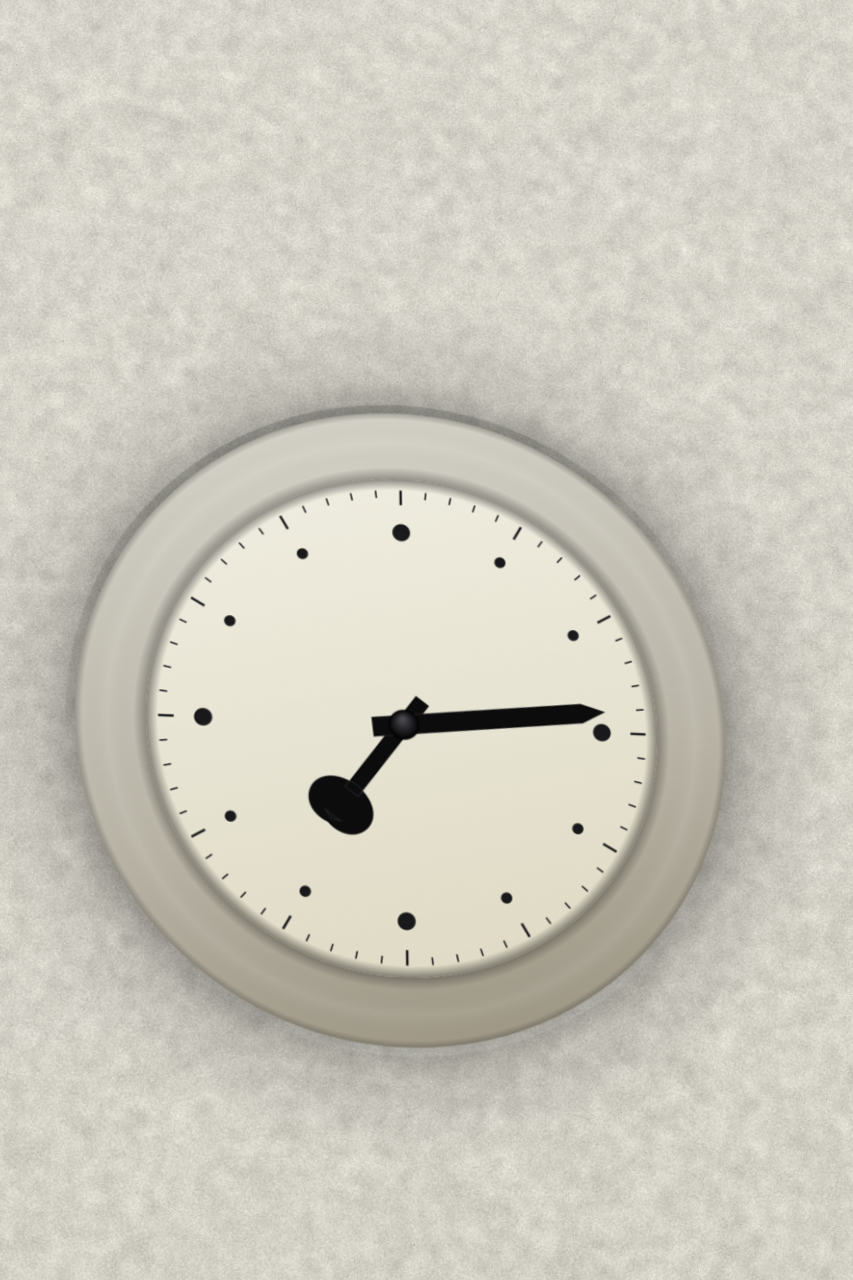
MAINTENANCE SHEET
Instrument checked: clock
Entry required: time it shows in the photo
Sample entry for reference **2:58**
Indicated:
**7:14**
